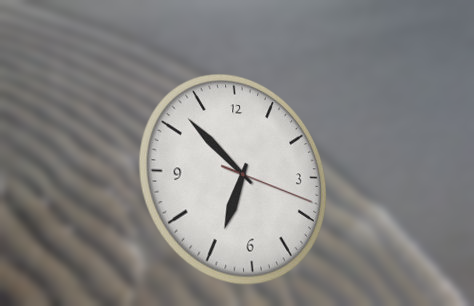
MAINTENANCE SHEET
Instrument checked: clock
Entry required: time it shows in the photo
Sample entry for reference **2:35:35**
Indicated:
**6:52:18**
